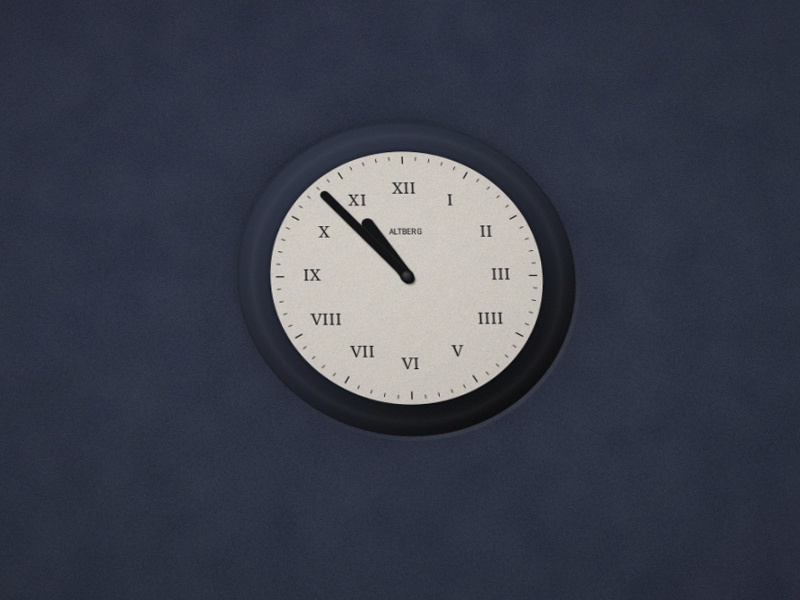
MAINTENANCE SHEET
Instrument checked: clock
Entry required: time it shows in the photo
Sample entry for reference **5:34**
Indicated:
**10:53**
